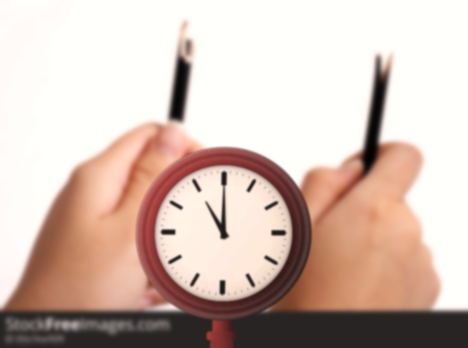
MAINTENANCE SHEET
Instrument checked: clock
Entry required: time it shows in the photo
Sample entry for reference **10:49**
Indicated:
**11:00**
